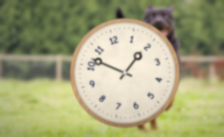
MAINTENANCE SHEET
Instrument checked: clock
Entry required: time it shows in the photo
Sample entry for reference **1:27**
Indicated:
**1:52**
